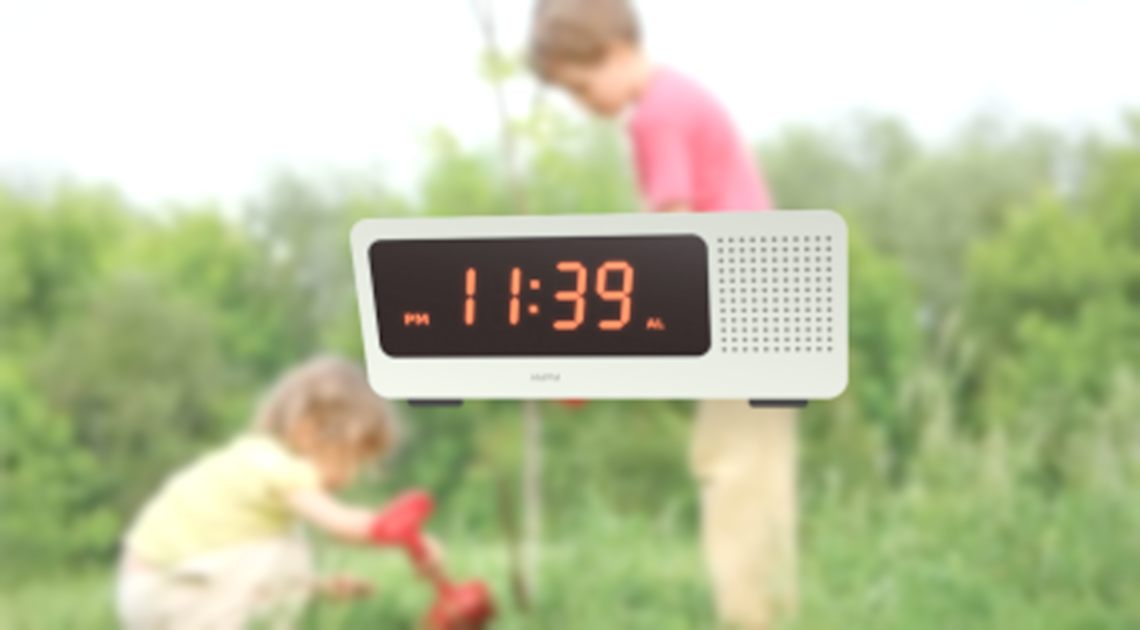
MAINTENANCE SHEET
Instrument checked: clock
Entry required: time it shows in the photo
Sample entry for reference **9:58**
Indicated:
**11:39**
